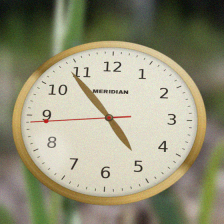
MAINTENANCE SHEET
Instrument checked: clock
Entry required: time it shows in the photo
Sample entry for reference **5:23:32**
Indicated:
**4:53:44**
